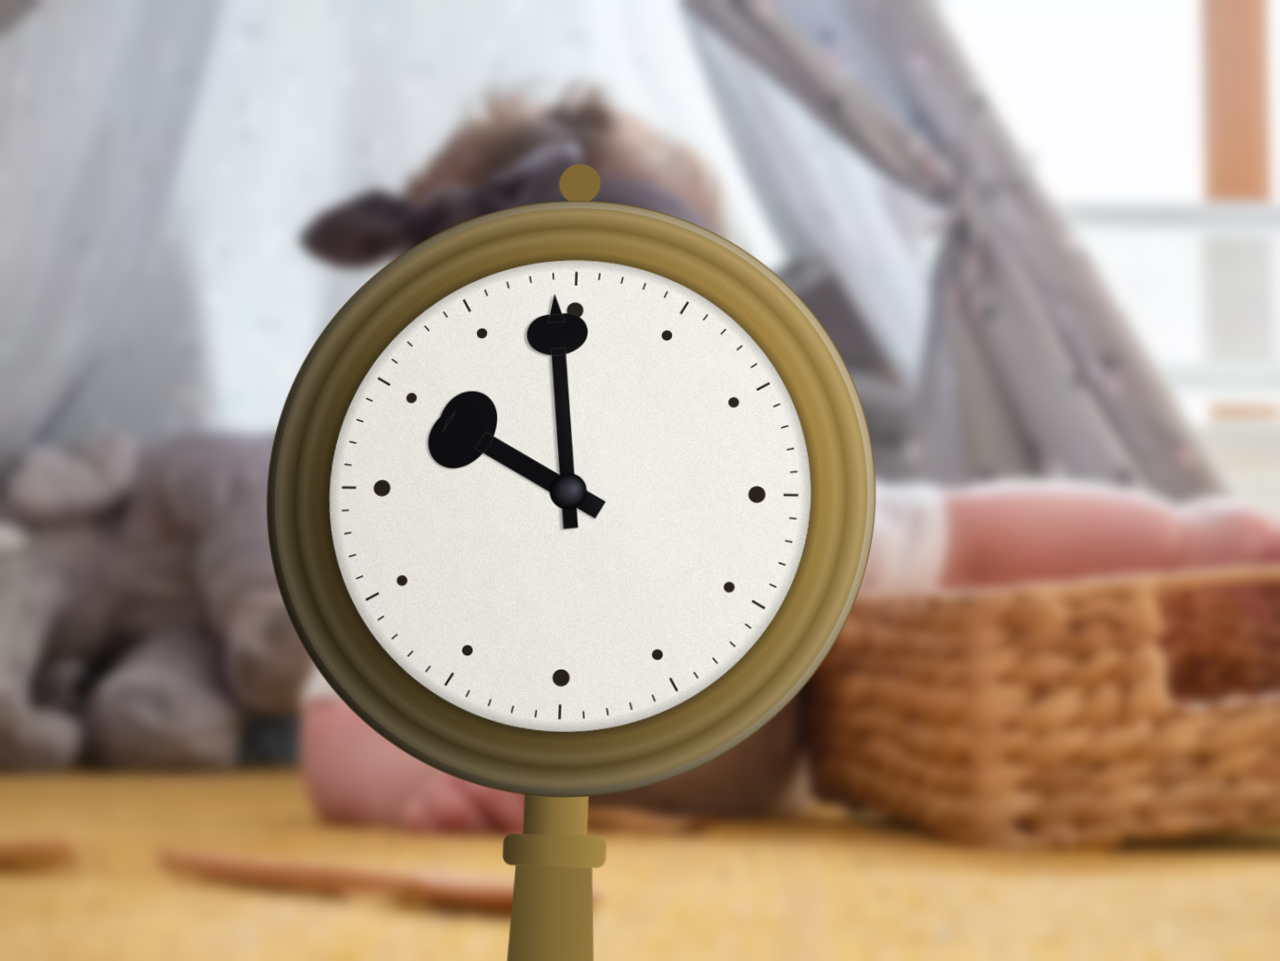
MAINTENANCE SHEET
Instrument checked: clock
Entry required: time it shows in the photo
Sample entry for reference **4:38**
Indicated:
**9:59**
